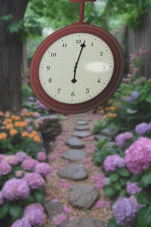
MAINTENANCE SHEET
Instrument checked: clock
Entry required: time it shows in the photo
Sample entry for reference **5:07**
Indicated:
**6:02**
